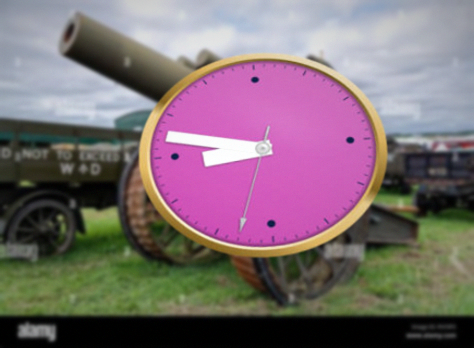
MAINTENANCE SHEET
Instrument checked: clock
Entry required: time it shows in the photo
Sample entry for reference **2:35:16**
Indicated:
**8:47:33**
